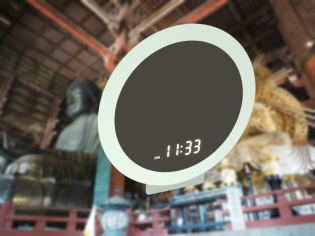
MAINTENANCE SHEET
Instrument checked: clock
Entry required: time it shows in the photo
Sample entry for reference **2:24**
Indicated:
**11:33**
